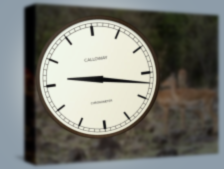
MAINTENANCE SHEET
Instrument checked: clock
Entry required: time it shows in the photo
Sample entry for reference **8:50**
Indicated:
**9:17**
